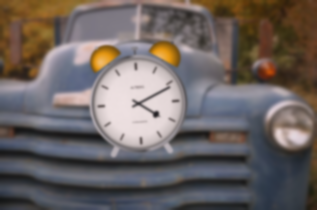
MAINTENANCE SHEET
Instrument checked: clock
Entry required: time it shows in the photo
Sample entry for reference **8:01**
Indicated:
**4:11**
